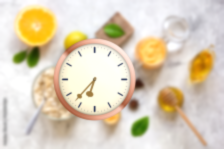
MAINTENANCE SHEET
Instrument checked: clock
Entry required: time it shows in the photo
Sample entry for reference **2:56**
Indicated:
**6:37**
